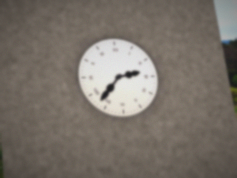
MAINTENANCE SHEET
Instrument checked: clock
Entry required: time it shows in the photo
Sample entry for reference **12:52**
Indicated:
**2:37**
